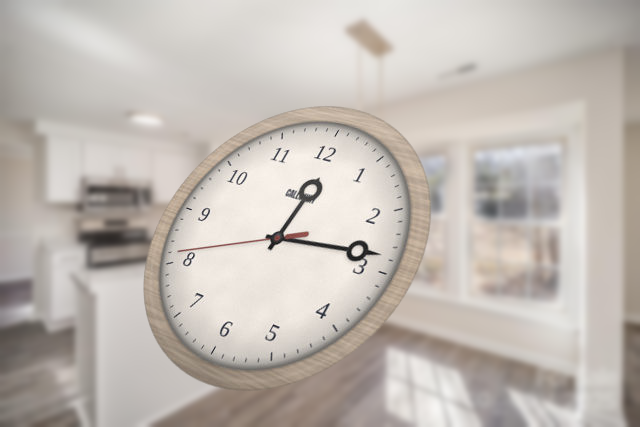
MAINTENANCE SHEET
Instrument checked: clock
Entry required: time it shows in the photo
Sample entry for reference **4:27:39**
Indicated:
**12:13:41**
